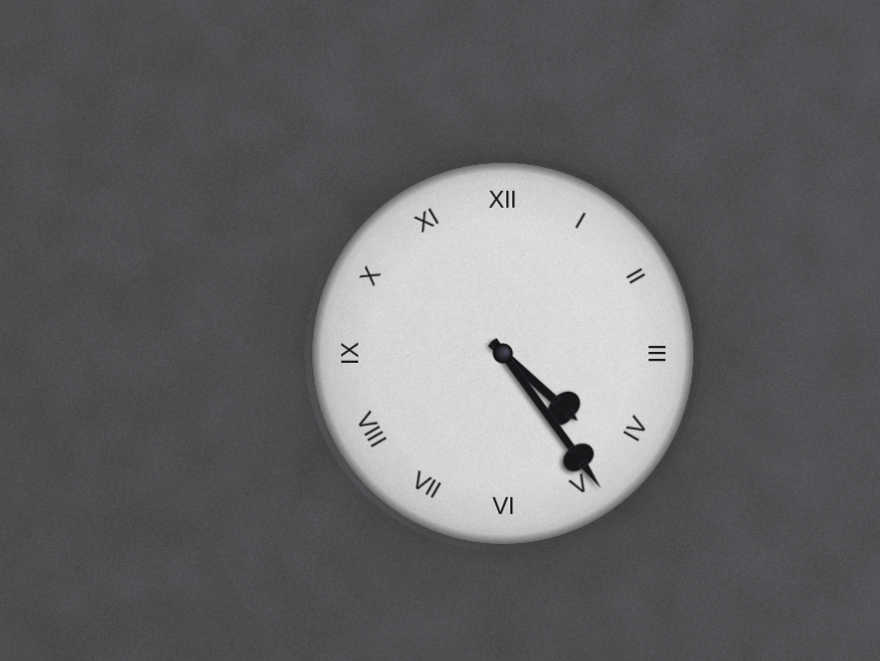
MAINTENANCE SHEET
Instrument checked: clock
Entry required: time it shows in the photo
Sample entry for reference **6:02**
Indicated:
**4:24**
